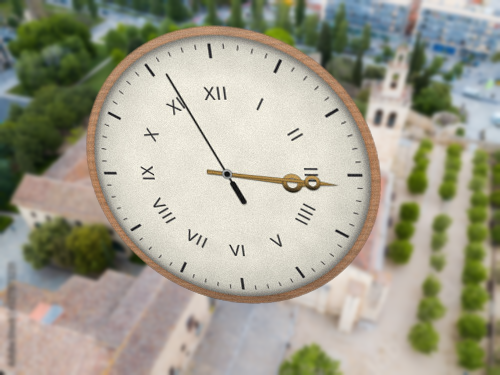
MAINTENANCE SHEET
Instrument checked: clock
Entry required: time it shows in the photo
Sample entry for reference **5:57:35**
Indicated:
**3:15:56**
